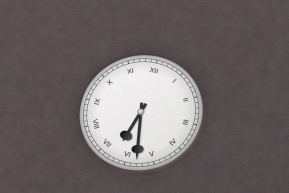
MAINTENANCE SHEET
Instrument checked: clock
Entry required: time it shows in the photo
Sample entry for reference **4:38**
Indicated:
**6:28**
